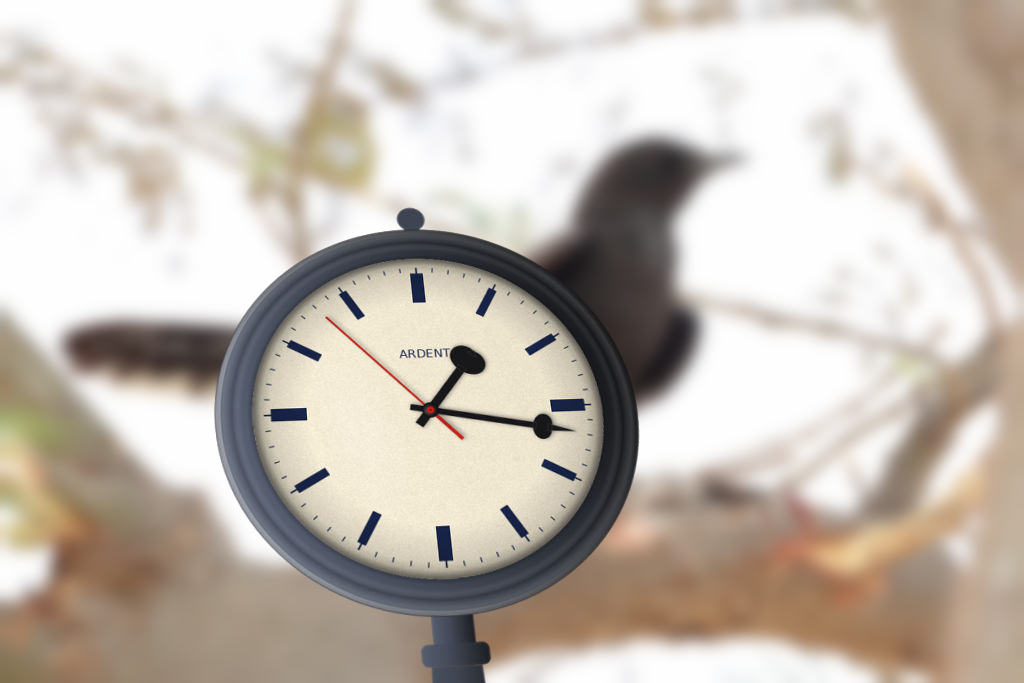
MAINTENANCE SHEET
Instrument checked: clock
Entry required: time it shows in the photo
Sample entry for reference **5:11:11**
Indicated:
**1:16:53**
